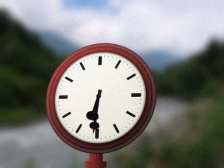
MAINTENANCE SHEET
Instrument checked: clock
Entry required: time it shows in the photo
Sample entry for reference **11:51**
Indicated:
**6:31**
